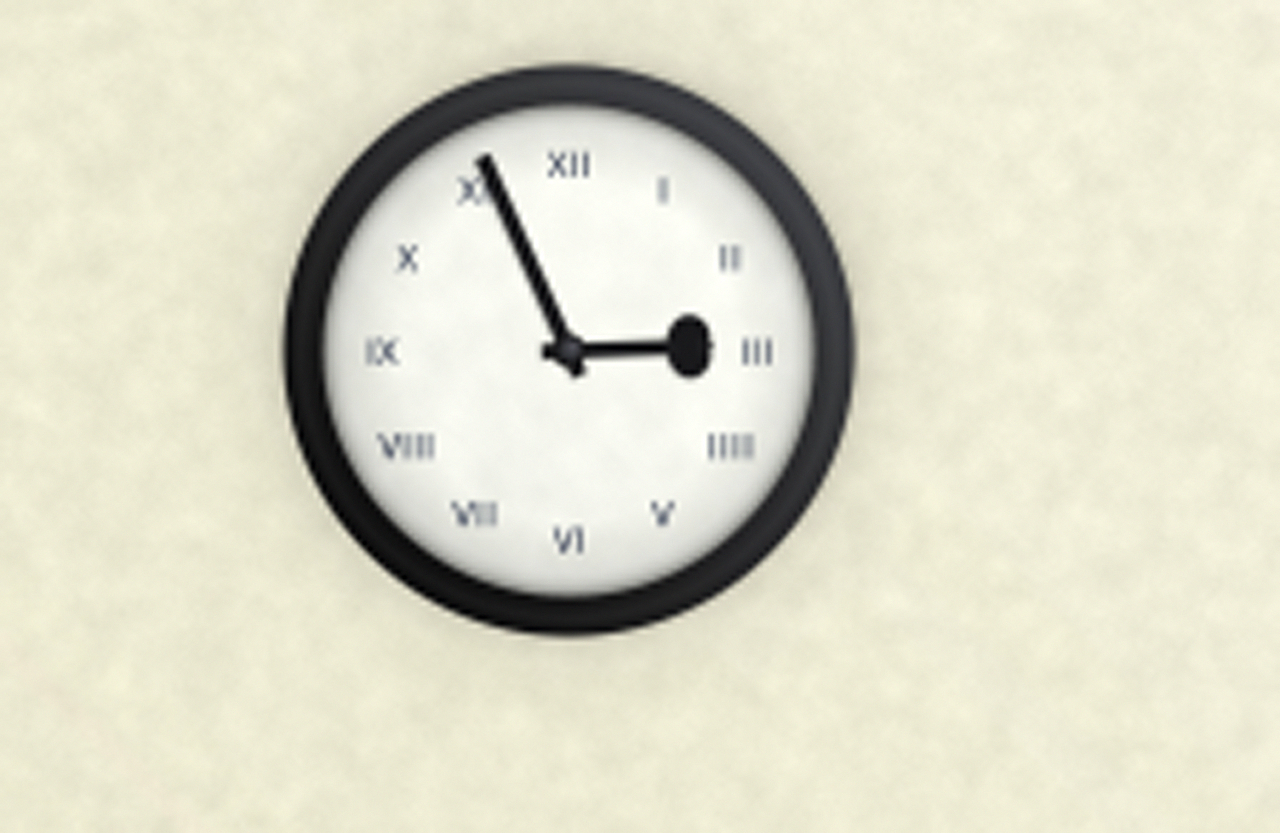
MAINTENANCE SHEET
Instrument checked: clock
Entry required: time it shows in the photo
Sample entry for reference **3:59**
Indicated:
**2:56**
